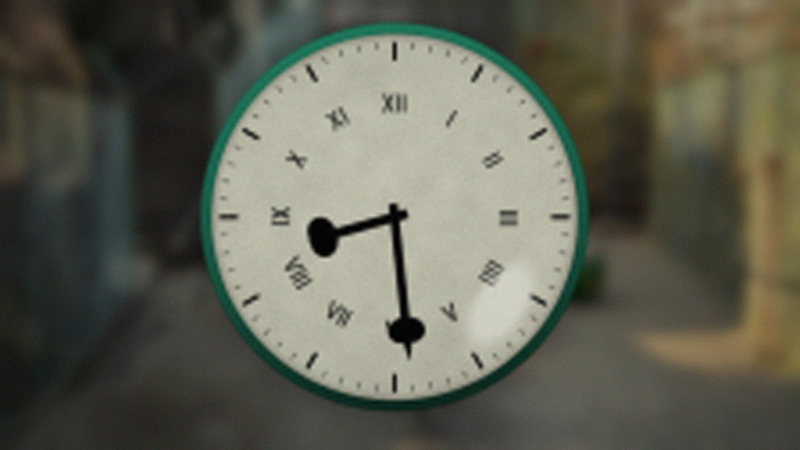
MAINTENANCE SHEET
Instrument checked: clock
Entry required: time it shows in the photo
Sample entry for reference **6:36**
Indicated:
**8:29**
